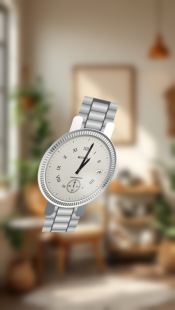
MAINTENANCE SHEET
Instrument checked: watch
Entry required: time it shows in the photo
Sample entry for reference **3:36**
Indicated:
**1:02**
